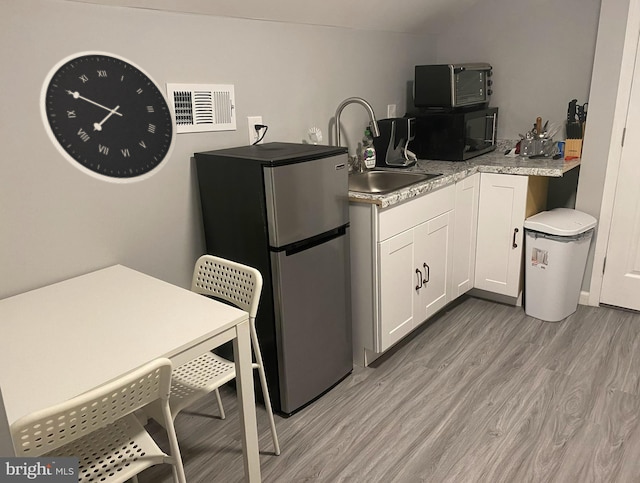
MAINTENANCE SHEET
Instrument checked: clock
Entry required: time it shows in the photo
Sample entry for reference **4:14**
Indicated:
**7:50**
